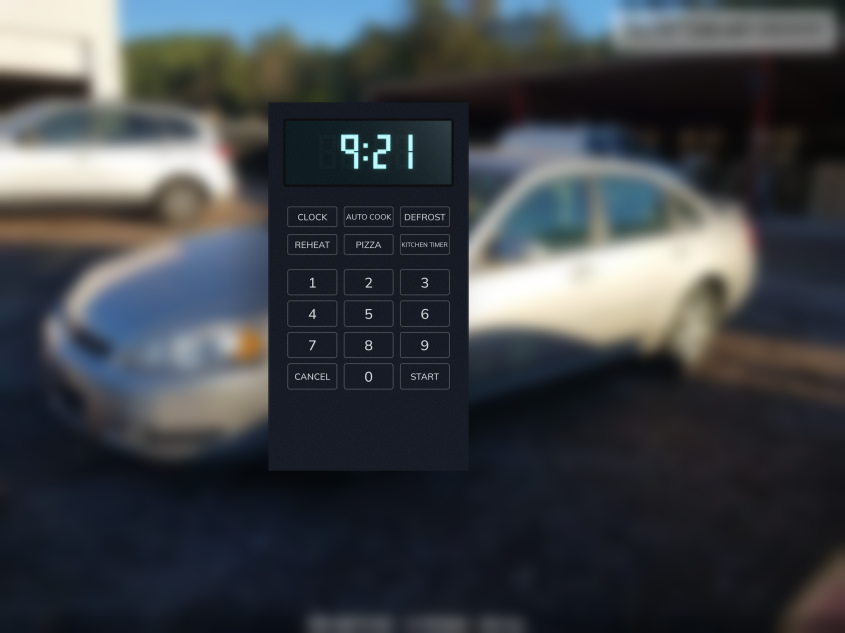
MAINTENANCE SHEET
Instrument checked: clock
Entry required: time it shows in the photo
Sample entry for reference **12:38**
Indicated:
**9:21**
